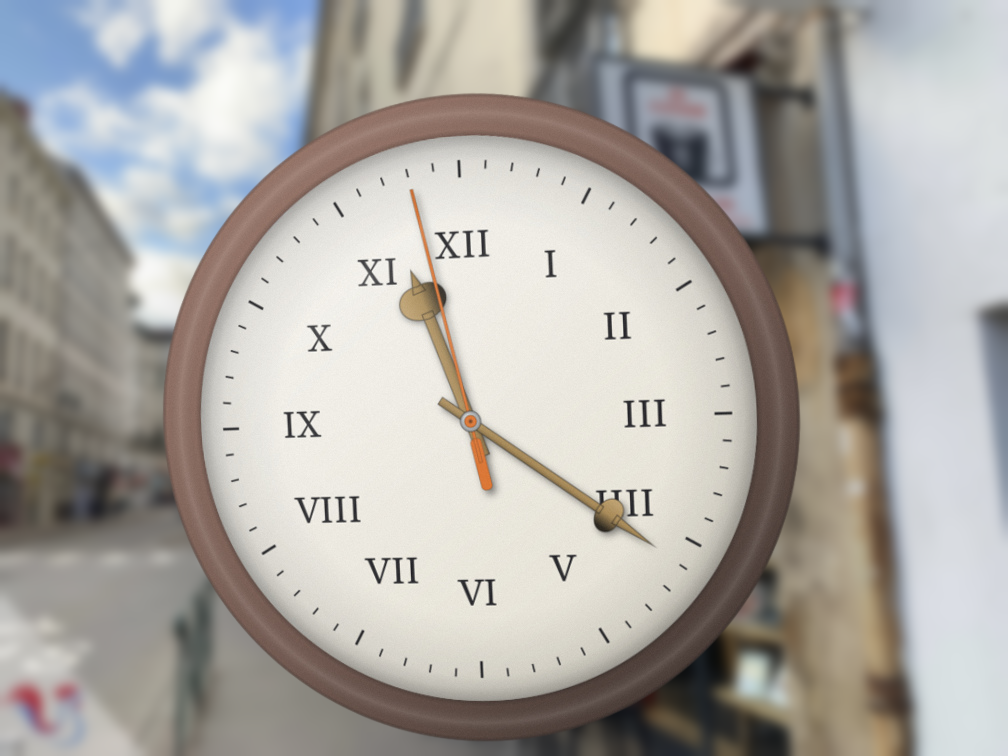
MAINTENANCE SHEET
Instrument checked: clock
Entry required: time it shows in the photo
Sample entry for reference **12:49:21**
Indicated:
**11:20:58**
